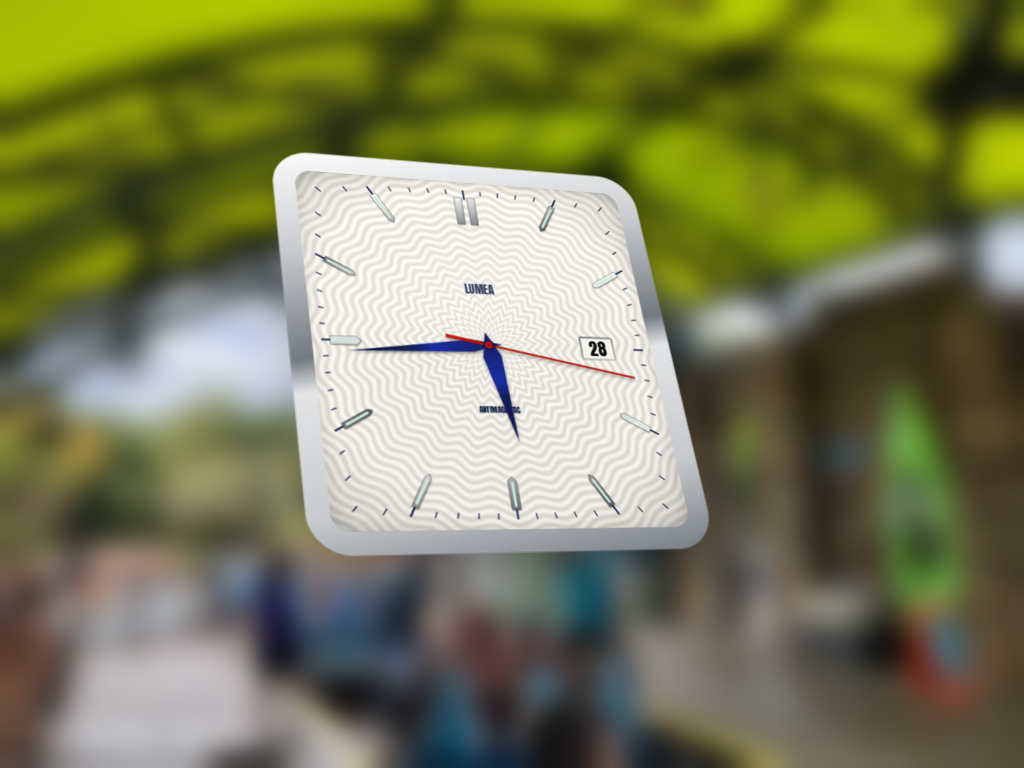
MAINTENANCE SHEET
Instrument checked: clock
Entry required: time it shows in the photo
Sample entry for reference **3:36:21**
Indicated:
**5:44:17**
